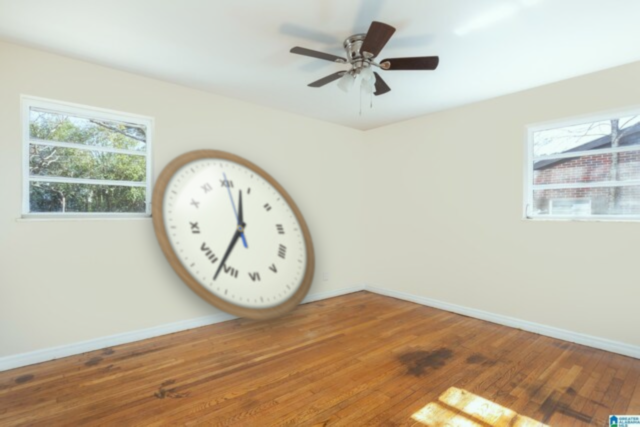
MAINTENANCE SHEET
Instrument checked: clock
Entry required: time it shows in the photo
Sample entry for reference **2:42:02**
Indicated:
**12:37:00**
